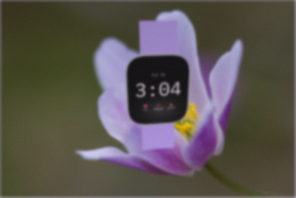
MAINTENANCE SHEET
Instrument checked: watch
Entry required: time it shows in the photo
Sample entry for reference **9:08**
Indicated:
**3:04**
